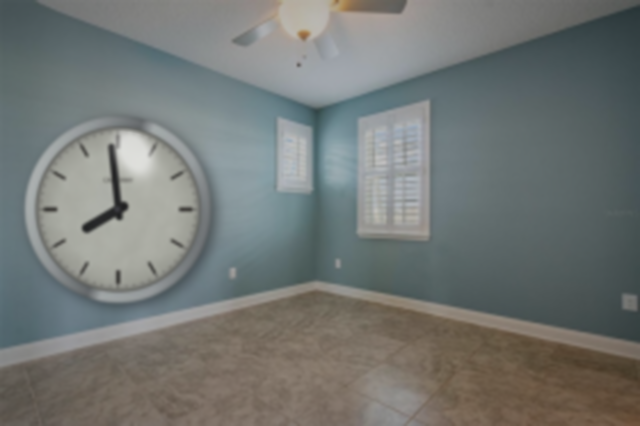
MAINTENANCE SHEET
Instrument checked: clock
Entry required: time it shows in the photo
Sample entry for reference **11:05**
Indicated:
**7:59**
